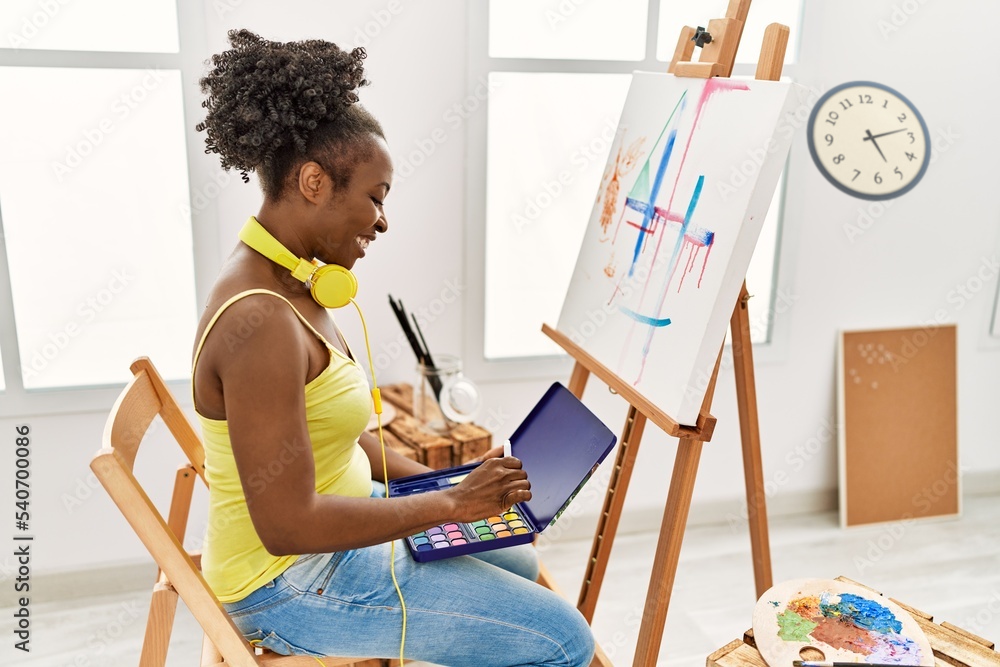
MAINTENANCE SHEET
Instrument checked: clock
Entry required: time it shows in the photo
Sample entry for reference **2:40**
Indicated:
**5:13**
